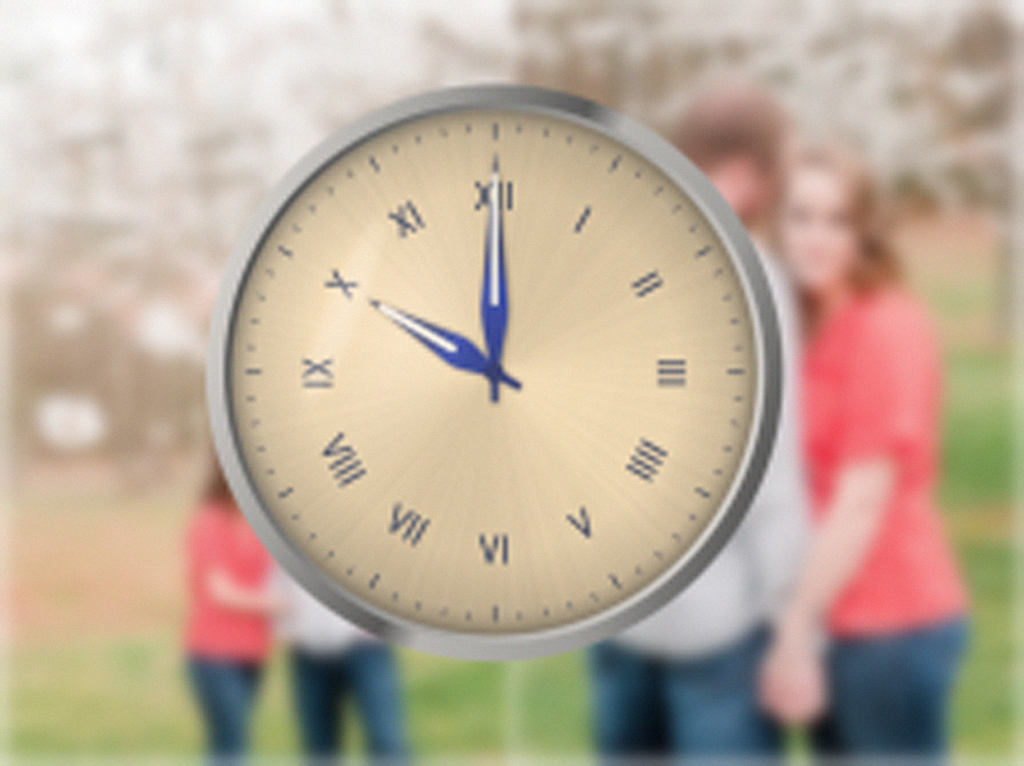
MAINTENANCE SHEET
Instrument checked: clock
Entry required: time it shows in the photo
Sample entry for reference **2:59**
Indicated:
**10:00**
